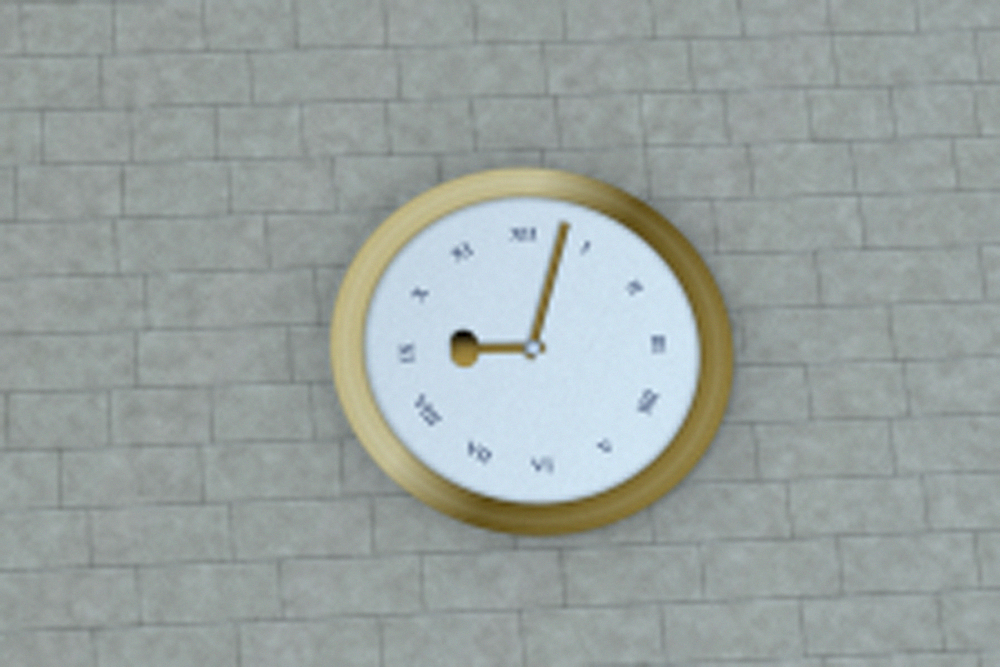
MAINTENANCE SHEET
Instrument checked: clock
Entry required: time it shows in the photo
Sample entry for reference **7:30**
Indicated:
**9:03**
